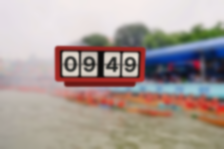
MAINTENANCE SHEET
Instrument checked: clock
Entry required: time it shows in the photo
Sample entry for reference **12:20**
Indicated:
**9:49**
